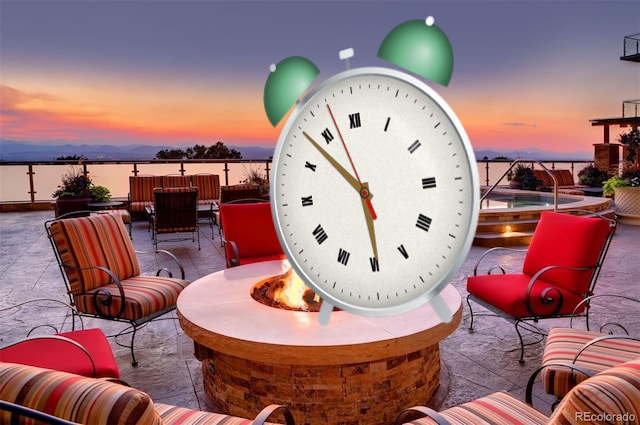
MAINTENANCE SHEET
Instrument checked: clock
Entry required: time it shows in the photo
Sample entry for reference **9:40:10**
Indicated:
**5:52:57**
